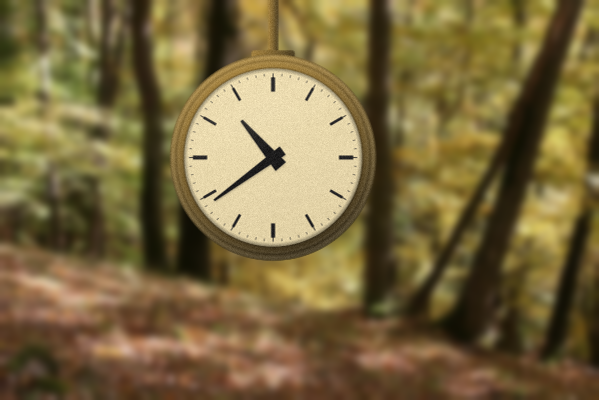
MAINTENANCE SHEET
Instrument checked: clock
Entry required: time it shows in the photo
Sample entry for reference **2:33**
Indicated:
**10:39**
